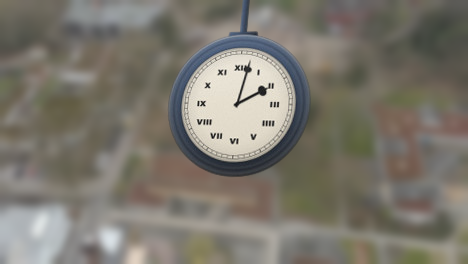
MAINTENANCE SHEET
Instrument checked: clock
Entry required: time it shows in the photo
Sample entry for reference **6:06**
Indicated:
**2:02**
